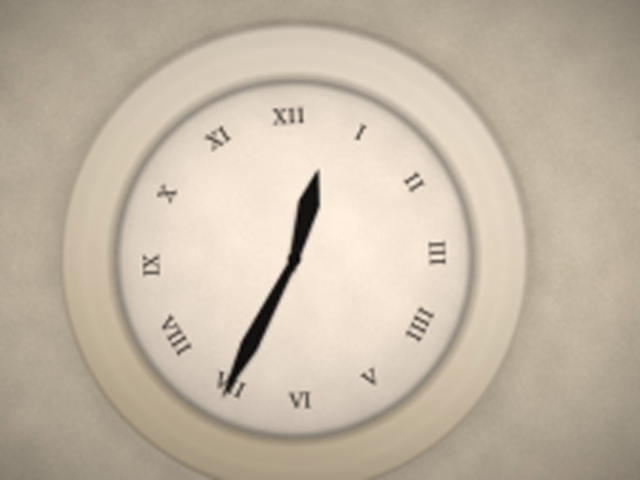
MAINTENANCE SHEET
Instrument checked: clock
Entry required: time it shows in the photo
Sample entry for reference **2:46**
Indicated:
**12:35**
